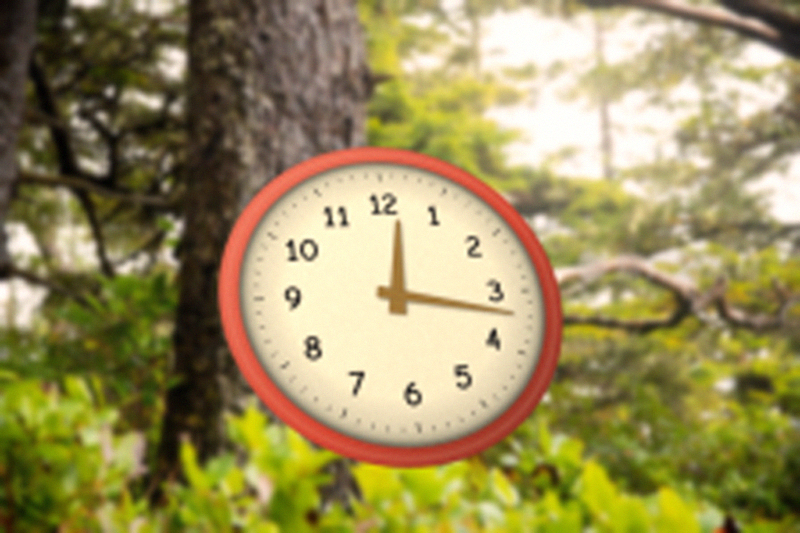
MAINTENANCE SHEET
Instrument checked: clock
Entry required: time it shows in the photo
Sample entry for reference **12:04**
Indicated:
**12:17**
